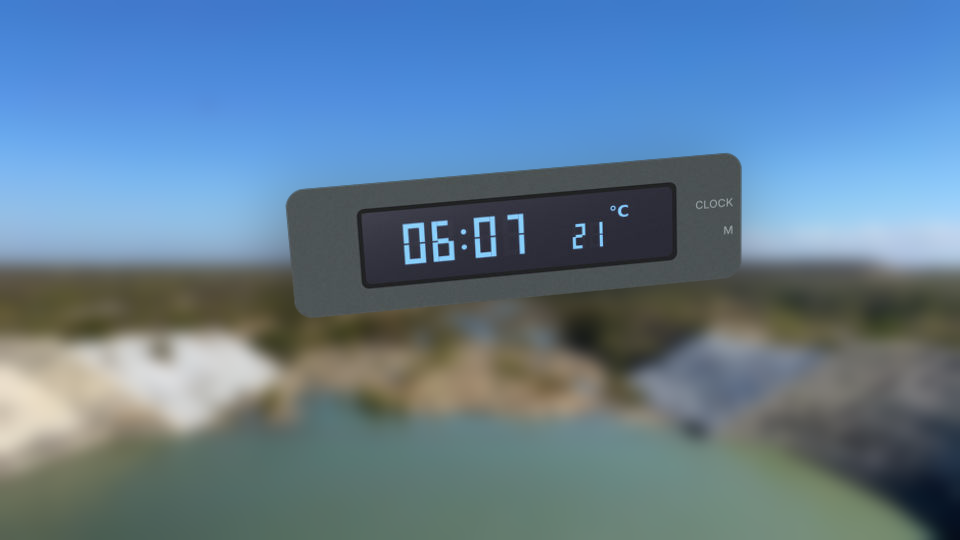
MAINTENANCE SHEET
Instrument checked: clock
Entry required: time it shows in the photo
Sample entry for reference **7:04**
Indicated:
**6:07**
